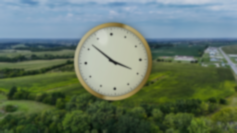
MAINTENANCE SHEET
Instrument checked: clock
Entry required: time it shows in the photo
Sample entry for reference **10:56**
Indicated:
**3:52**
